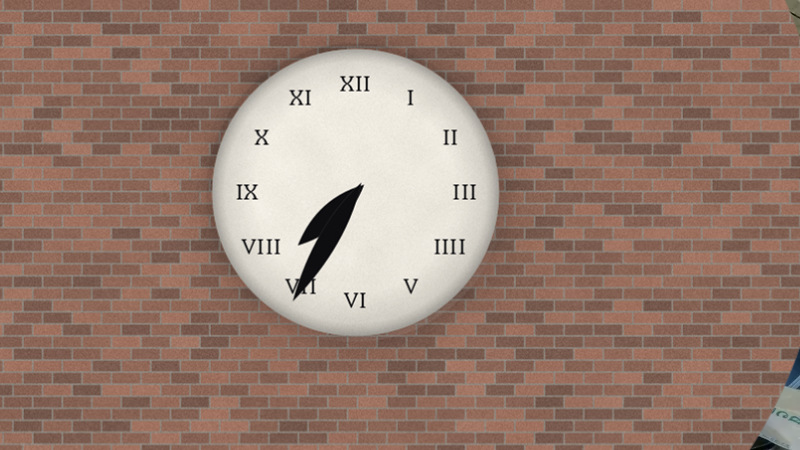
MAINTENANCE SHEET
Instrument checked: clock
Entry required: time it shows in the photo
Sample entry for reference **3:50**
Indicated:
**7:35**
